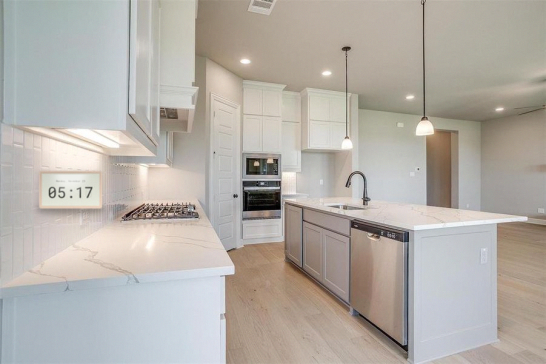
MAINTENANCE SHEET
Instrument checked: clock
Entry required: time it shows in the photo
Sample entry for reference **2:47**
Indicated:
**5:17**
